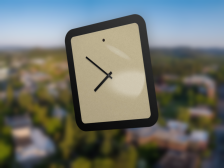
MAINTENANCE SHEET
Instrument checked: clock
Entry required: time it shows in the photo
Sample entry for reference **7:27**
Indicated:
**7:52**
